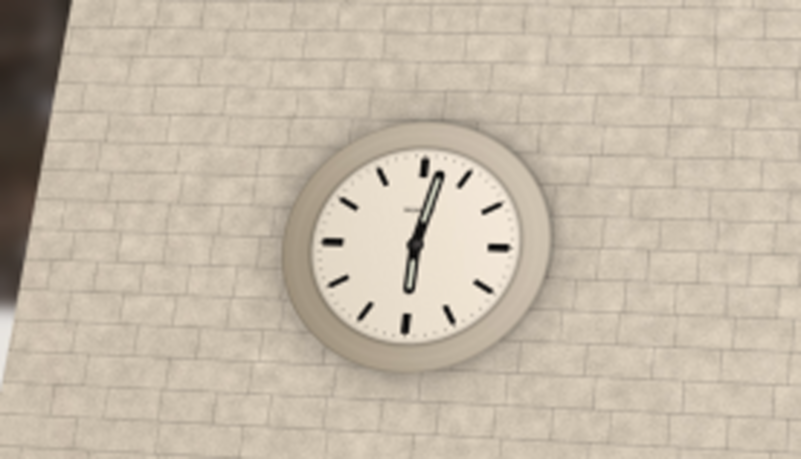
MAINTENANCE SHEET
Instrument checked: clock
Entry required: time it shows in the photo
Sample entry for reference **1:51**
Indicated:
**6:02**
